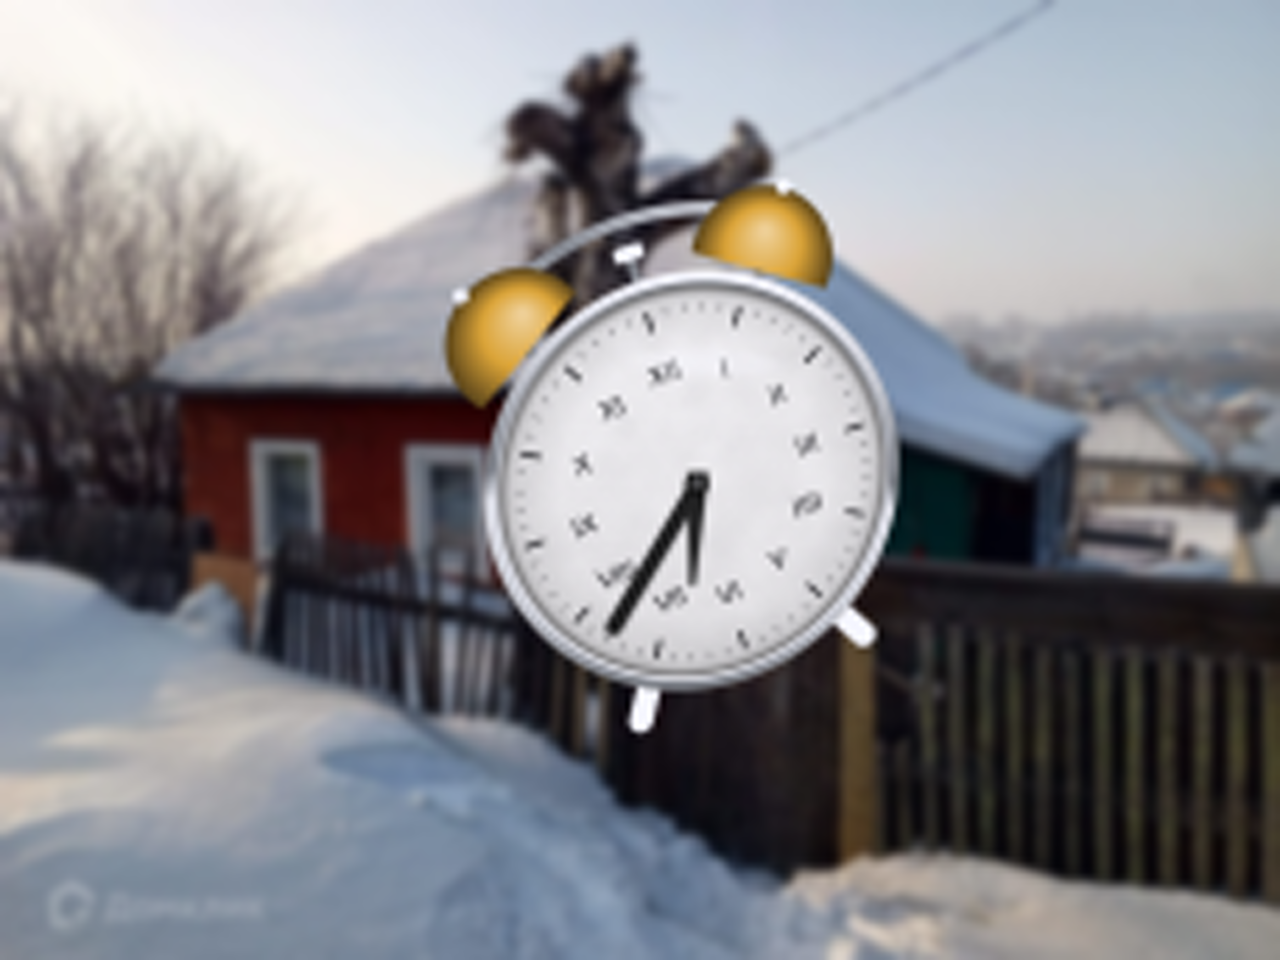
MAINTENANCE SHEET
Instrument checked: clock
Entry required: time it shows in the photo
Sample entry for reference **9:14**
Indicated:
**6:38**
